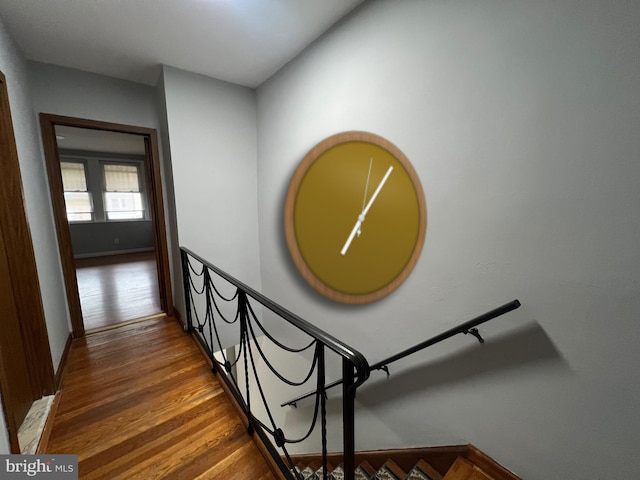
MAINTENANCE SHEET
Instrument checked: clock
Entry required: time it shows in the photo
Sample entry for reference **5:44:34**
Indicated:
**7:06:02**
